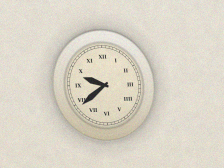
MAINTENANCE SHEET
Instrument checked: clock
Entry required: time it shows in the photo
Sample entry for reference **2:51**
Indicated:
**9:39**
